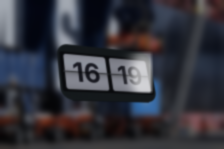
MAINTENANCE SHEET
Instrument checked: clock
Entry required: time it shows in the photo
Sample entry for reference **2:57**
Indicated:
**16:19**
